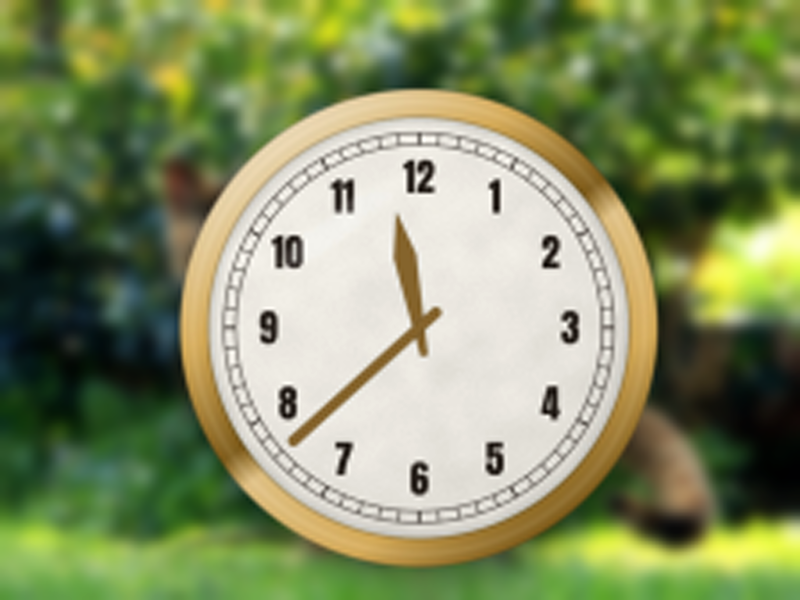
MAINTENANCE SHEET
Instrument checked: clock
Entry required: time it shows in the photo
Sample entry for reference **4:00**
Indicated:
**11:38**
